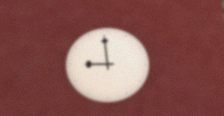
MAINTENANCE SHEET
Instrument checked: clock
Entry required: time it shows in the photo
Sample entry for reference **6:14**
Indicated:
**8:59**
